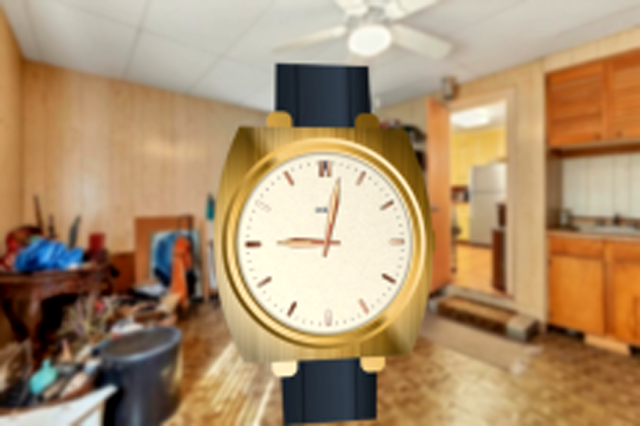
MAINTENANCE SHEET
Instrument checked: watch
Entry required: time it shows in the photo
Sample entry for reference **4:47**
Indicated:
**9:02**
